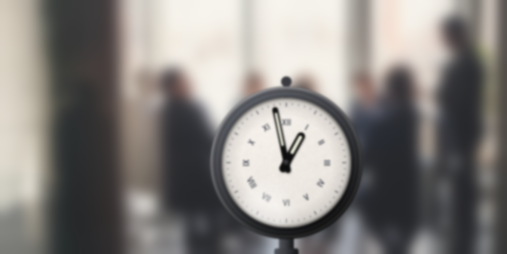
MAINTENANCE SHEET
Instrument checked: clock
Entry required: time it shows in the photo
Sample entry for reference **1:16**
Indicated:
**12:58**
